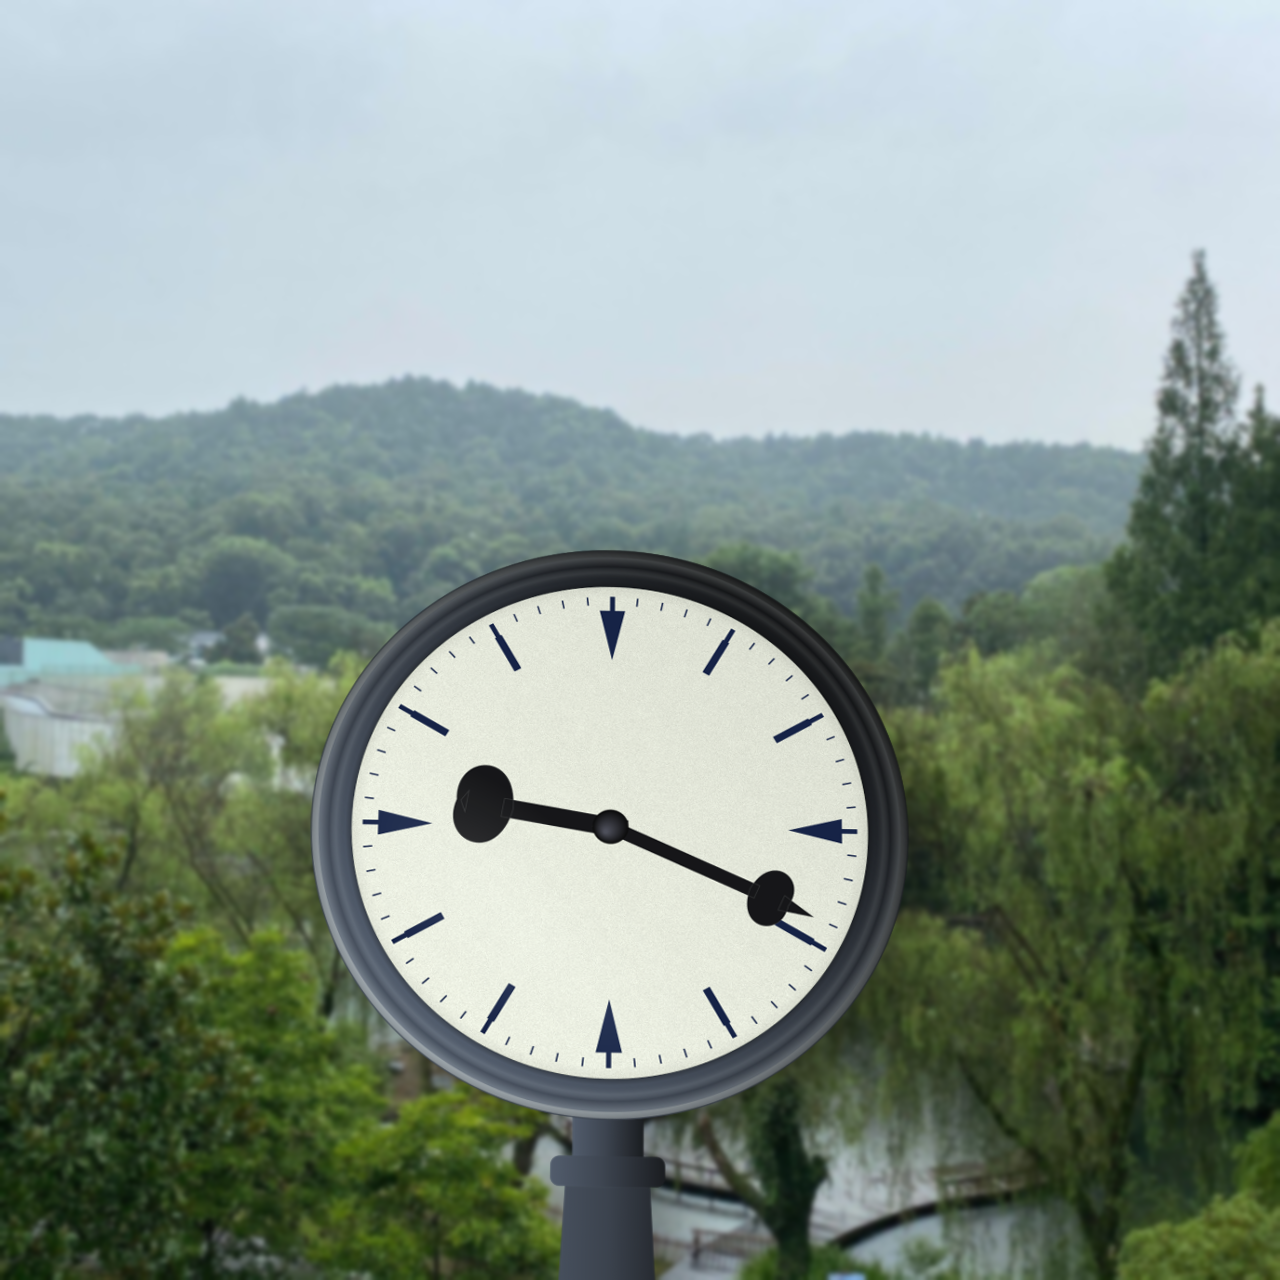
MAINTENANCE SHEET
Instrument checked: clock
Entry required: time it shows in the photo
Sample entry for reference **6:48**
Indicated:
**9:19**
